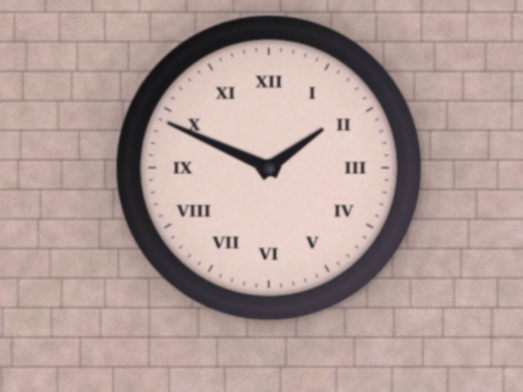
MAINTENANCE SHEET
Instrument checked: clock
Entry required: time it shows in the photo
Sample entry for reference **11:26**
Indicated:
**1:49**
